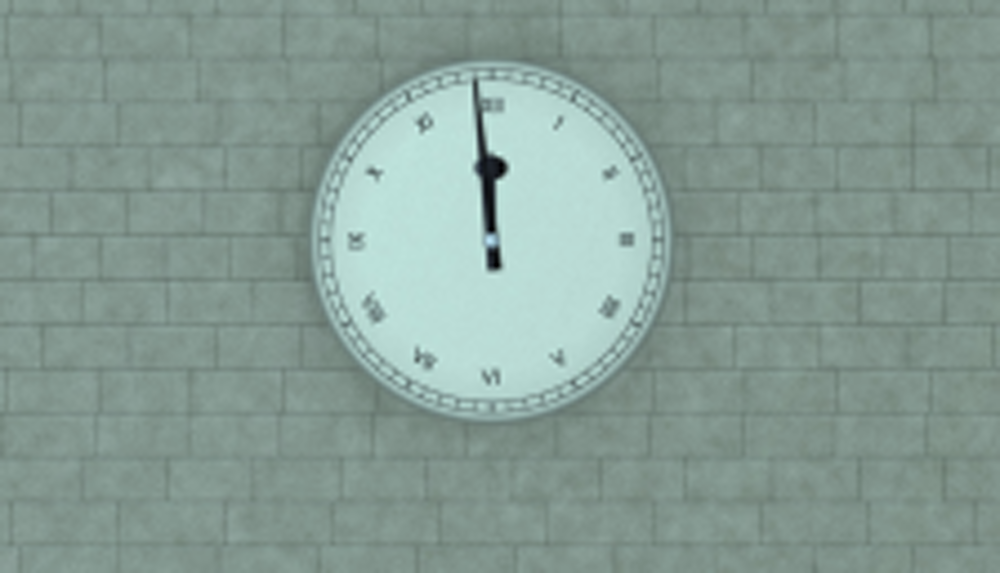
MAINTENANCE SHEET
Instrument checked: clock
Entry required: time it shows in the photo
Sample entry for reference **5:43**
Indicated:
**11:59**
